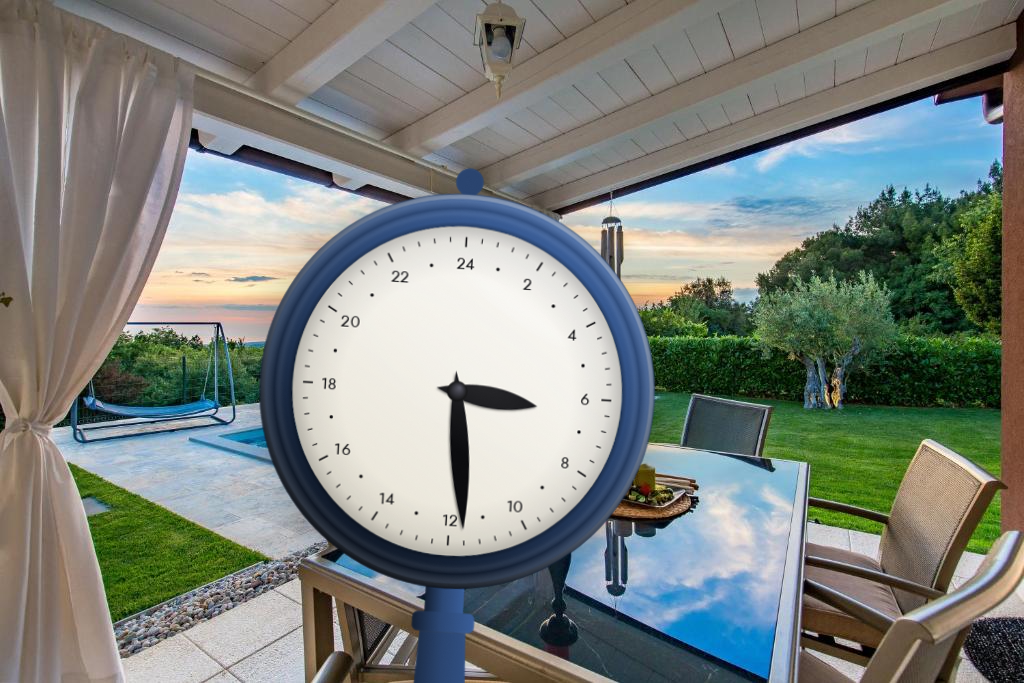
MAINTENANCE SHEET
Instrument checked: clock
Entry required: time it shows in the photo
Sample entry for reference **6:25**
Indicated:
**6:29**
